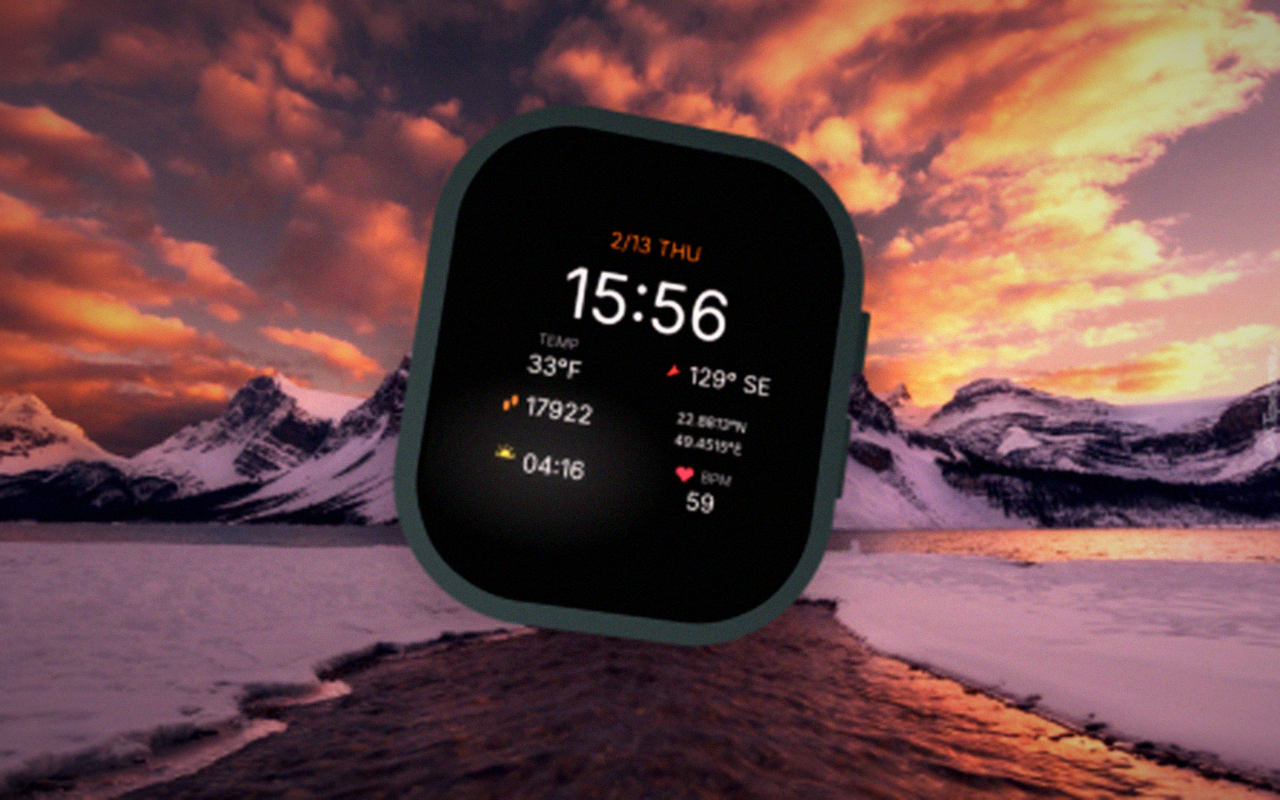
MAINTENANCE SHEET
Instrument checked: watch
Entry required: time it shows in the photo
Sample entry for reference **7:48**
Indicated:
**15:56**
